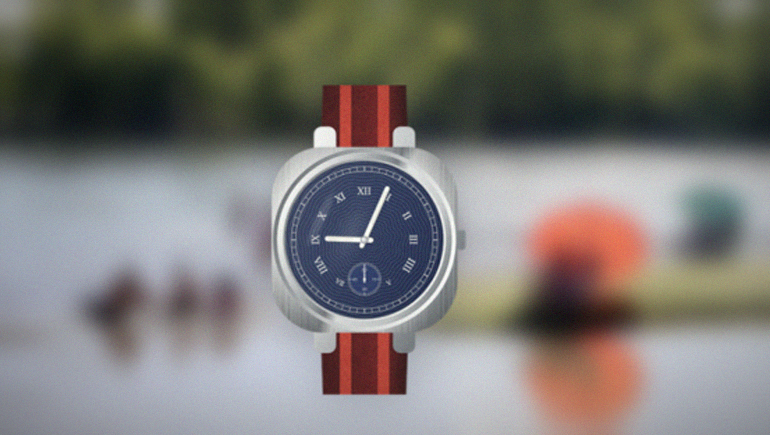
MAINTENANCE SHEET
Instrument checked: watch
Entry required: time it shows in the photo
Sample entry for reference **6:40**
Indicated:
**9:04**
